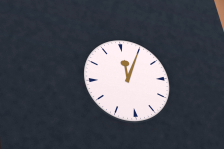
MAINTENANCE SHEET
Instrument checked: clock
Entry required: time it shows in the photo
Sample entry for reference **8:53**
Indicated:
**12:05**
